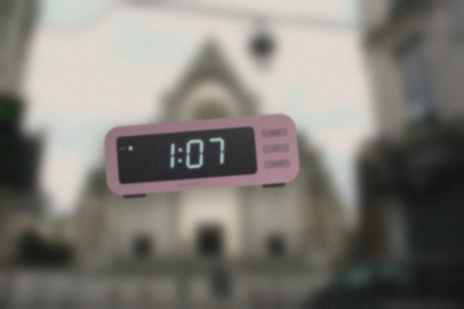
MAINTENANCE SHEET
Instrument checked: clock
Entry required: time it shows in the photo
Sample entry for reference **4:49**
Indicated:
**1:07**
